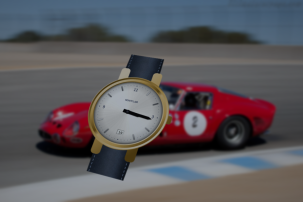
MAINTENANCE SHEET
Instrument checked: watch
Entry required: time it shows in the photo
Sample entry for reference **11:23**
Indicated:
**3:16**
